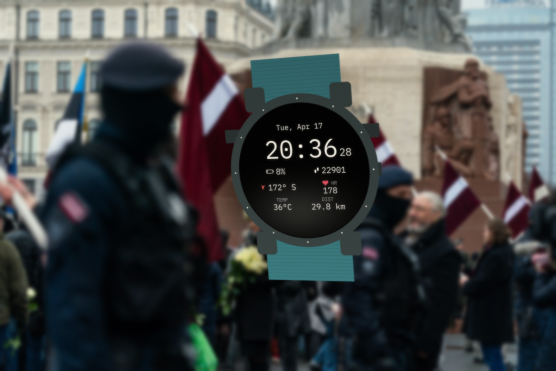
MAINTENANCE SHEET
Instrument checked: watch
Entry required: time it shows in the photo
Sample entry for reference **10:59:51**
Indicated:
**20:36:28**
